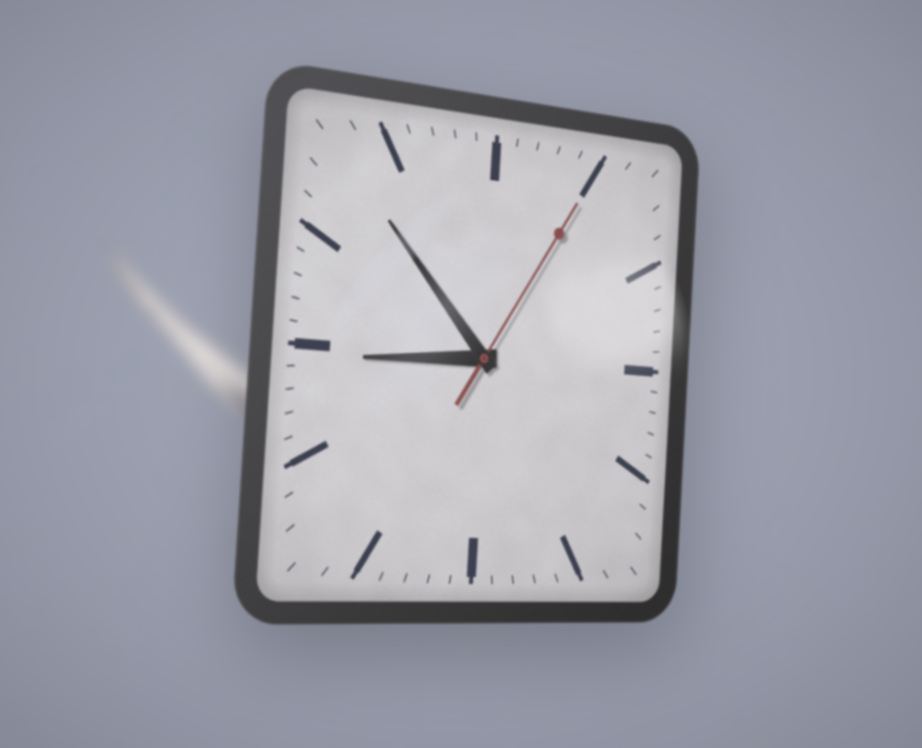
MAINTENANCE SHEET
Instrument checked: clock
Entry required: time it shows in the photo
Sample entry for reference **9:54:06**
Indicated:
**8:53:05**
